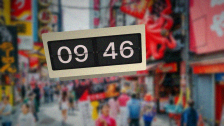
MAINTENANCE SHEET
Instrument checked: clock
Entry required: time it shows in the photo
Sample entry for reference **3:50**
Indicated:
**9:46**
